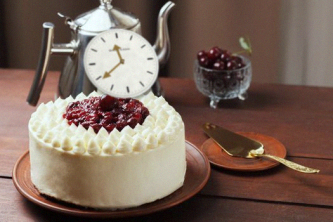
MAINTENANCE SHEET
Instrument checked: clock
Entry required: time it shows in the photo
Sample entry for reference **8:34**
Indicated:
**11:39**
